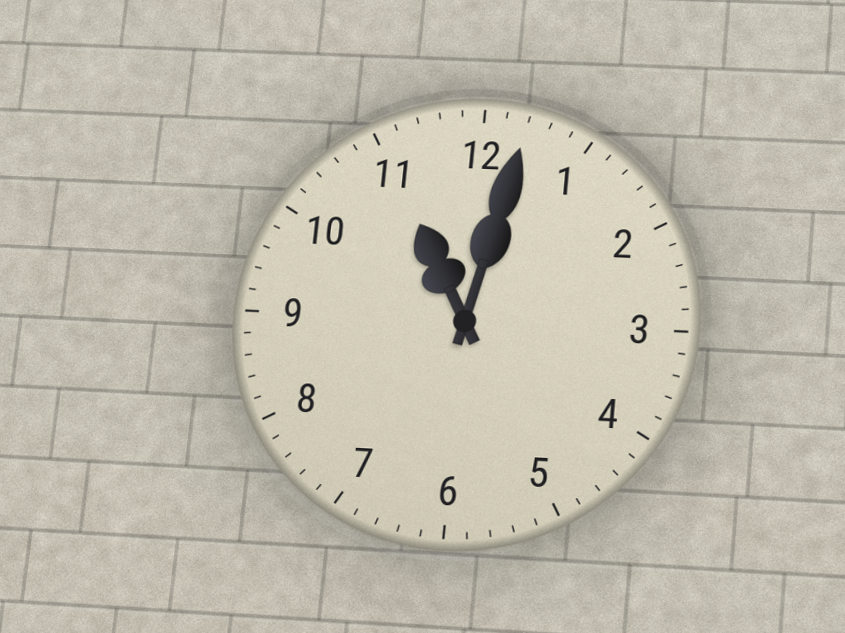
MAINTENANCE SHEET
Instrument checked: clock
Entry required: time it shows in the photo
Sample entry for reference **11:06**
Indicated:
**11:02**
